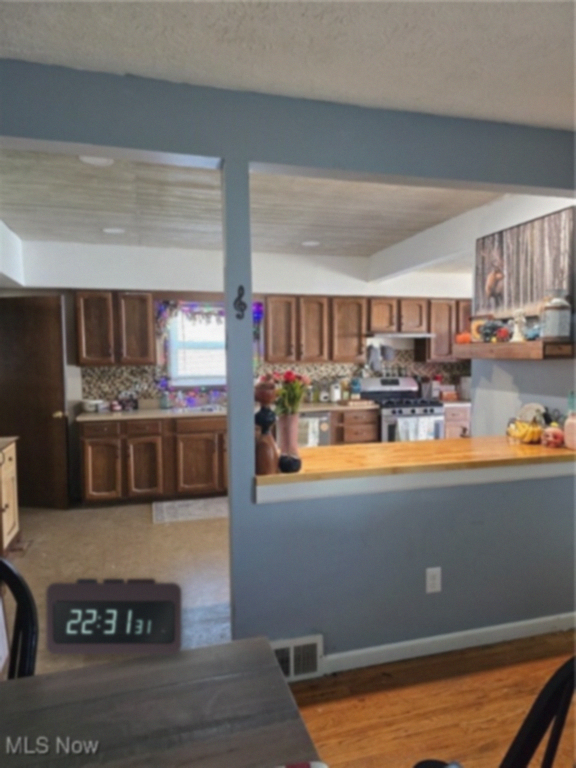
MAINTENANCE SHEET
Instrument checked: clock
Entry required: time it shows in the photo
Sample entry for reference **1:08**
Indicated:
**22:31**
